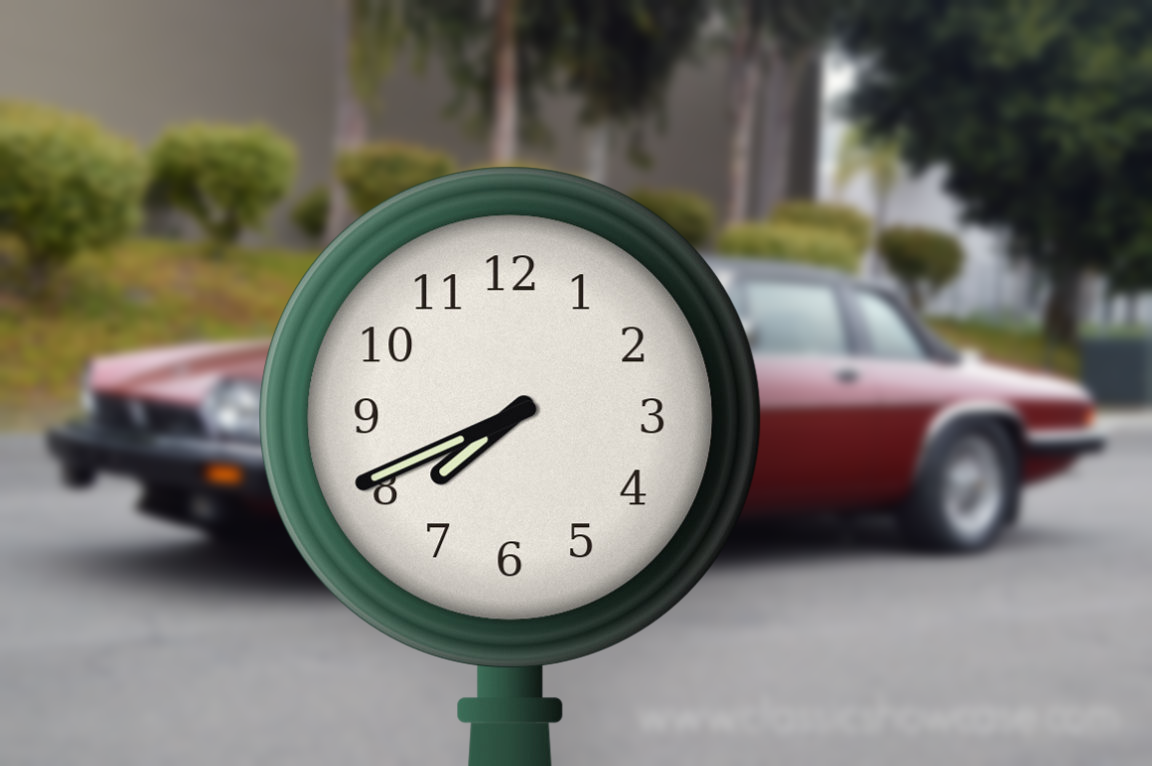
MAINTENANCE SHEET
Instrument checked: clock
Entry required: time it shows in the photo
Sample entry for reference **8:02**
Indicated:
**7:41**
